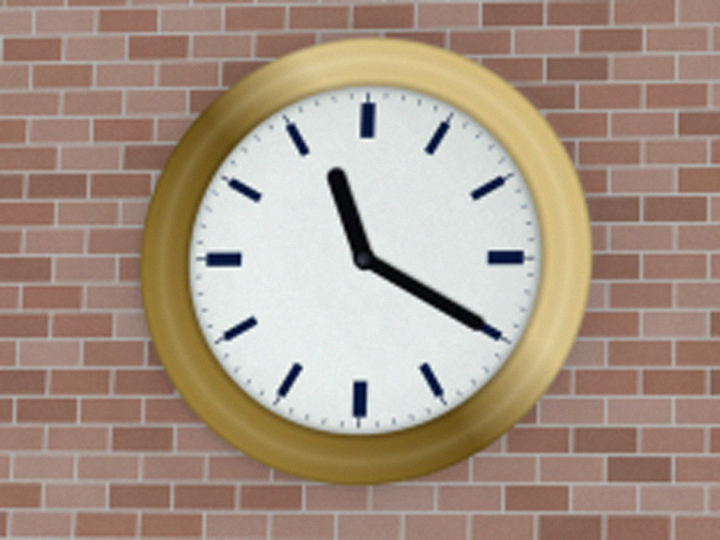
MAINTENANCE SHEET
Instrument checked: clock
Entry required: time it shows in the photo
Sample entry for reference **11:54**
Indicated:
**11:20**
